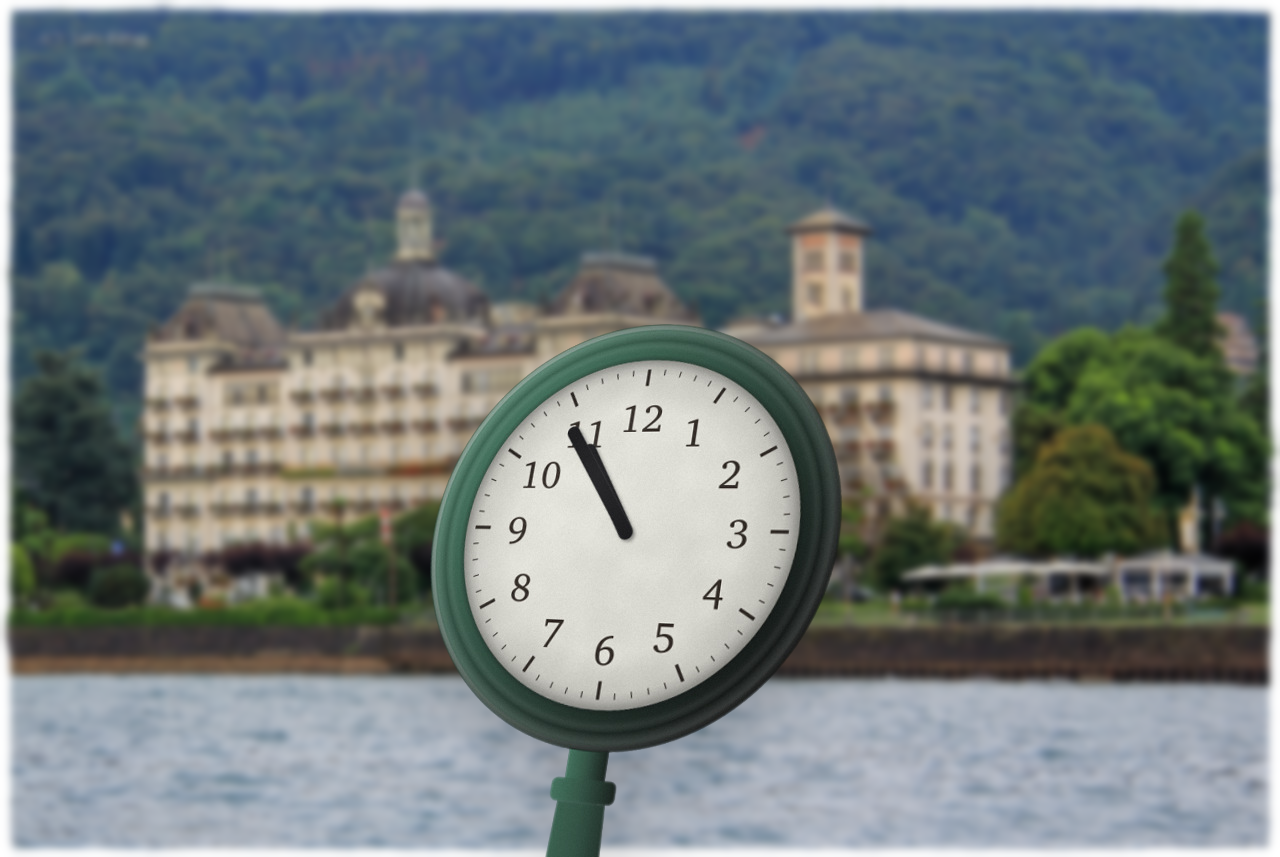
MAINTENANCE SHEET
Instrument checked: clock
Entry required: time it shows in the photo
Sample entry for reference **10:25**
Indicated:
**10:54**
